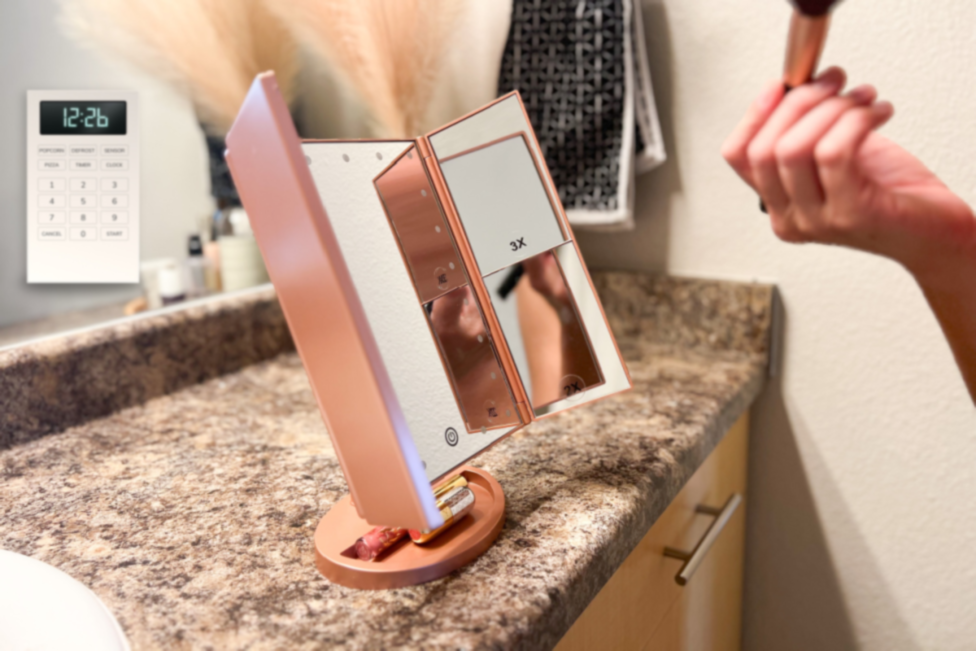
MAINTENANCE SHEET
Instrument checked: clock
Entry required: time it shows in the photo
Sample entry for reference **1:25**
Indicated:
**12:26**
